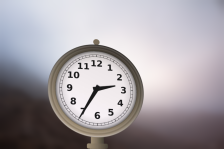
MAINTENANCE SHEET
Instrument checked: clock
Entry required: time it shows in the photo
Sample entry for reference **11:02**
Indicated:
**2:35**
